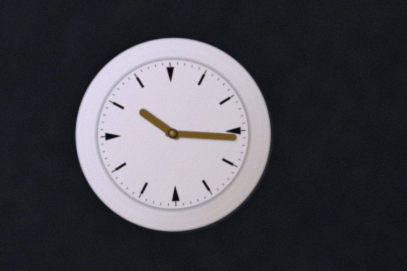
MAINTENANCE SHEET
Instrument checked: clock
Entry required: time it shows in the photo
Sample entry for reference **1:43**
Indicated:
**10:16**
